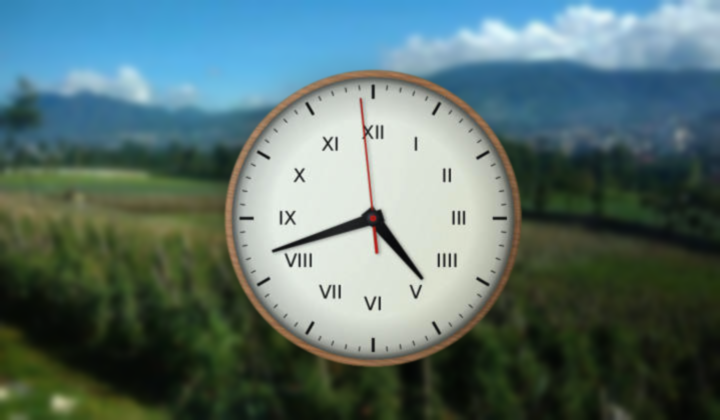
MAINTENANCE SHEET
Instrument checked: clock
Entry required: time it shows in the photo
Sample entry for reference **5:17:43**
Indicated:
**4:41:59**
